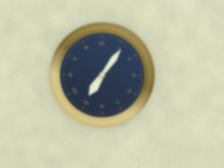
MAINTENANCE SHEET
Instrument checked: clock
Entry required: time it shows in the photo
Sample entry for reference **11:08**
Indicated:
**7:06**
